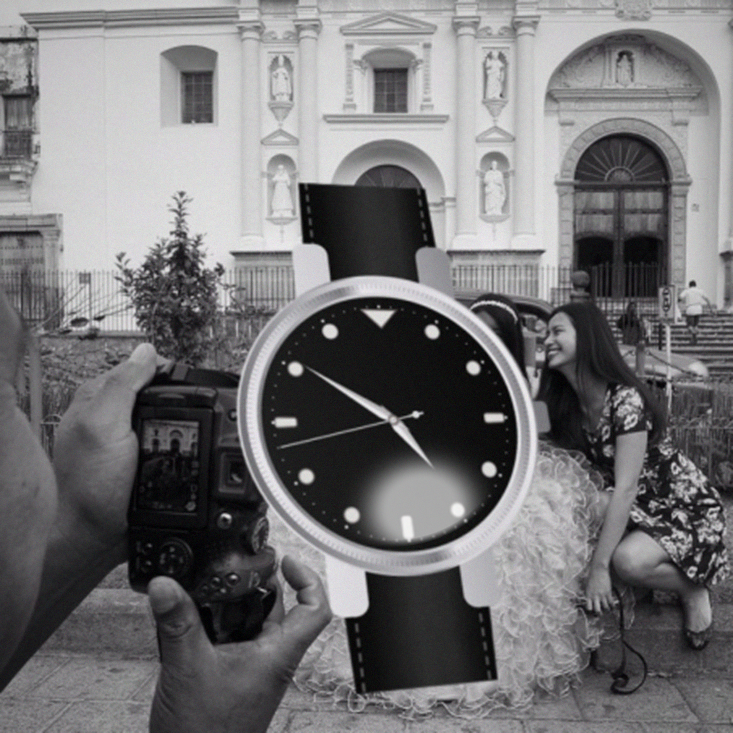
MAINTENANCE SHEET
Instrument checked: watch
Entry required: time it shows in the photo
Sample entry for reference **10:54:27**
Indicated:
**4:50:43**
